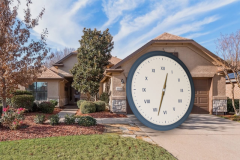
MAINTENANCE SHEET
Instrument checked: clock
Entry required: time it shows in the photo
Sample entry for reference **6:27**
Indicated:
**12:33**
